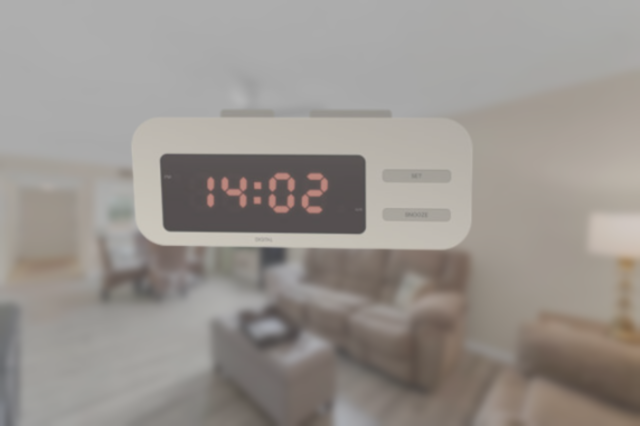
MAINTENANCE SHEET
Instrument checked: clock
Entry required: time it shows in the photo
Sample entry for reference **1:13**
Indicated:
**14:02**
